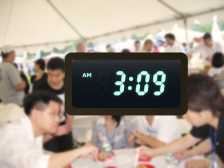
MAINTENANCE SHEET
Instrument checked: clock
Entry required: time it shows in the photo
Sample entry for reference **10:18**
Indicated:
**3:09**
